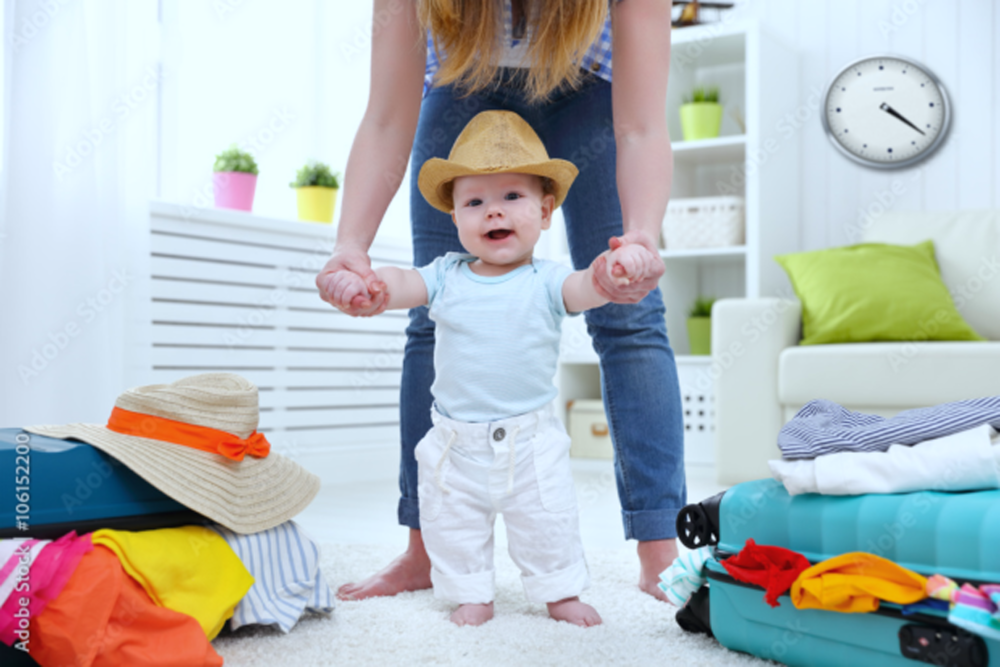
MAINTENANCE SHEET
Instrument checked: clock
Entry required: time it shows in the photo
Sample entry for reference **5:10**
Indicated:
**4:22**
